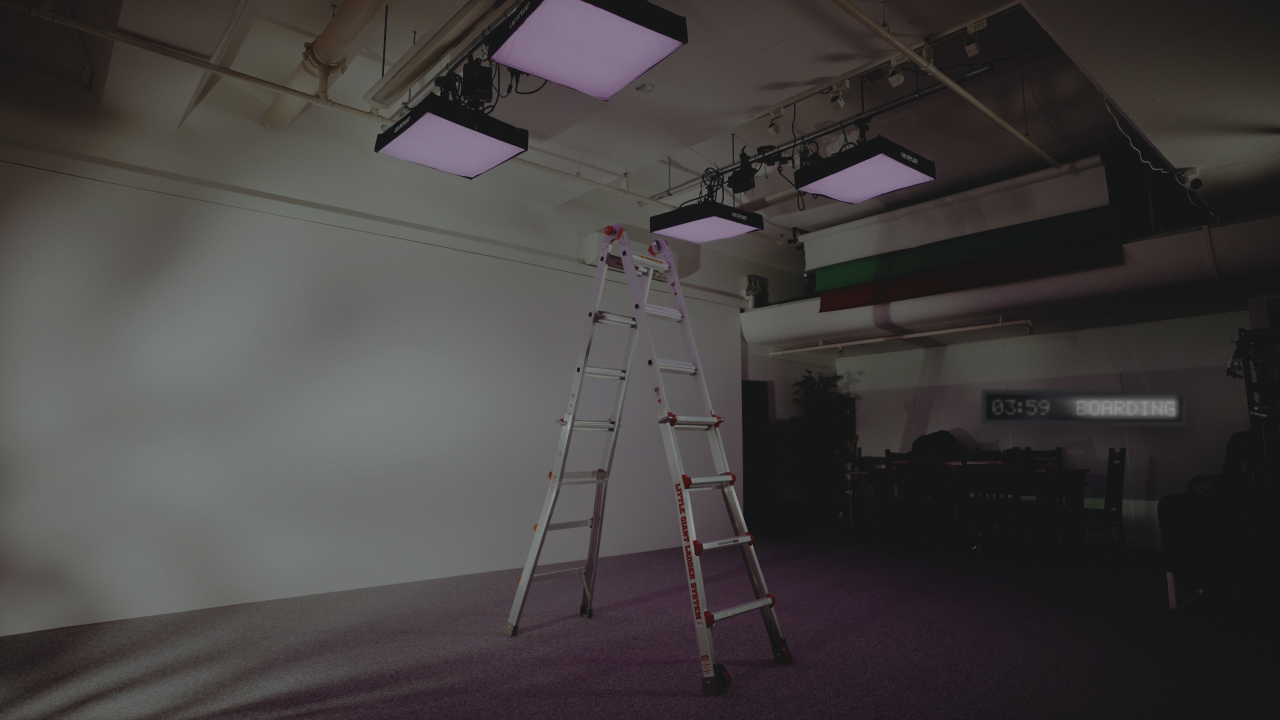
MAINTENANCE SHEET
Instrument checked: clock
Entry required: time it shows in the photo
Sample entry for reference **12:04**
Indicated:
**3:59**
